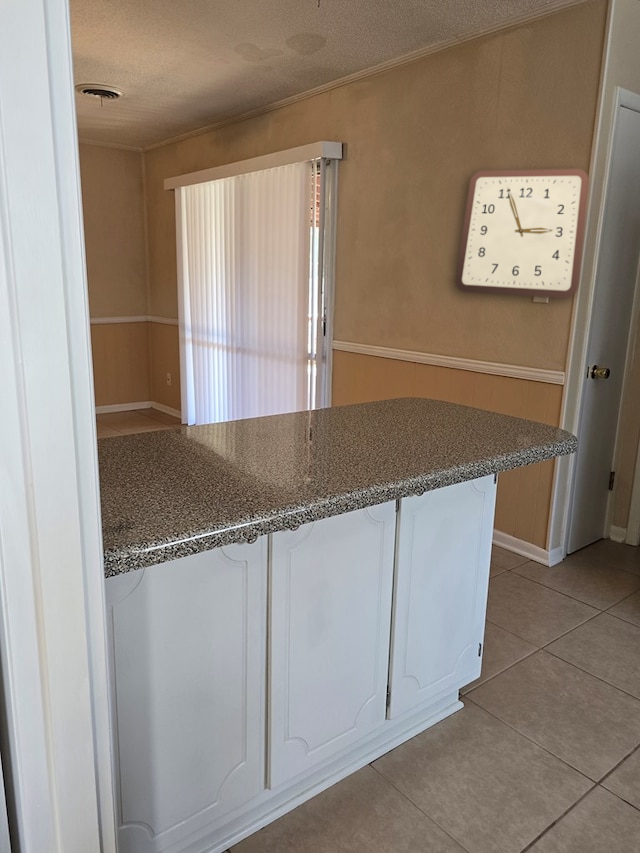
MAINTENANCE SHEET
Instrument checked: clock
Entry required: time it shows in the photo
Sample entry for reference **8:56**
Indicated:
**2:56**
